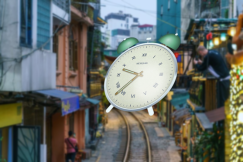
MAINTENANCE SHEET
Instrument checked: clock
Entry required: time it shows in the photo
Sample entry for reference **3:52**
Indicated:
**9:37**
